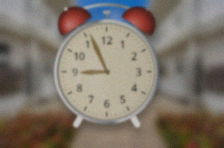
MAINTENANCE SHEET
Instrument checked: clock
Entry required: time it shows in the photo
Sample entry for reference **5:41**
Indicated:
**8:56**
